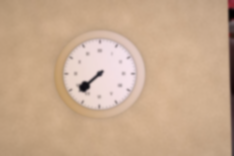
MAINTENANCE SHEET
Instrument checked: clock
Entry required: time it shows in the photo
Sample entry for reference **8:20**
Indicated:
**7:38**
